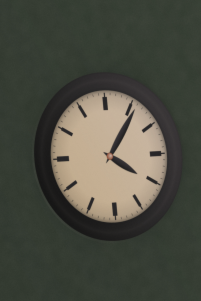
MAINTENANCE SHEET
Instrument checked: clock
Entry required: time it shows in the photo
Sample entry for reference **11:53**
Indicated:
**4:06**
